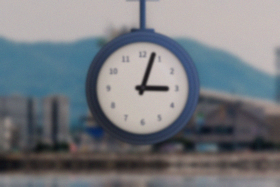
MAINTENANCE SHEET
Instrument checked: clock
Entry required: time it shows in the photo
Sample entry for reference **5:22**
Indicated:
**3:03**
